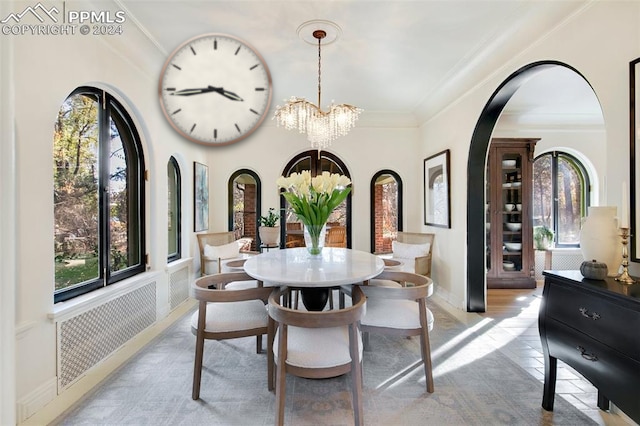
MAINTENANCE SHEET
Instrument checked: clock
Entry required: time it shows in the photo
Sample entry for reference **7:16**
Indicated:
**3:44**
